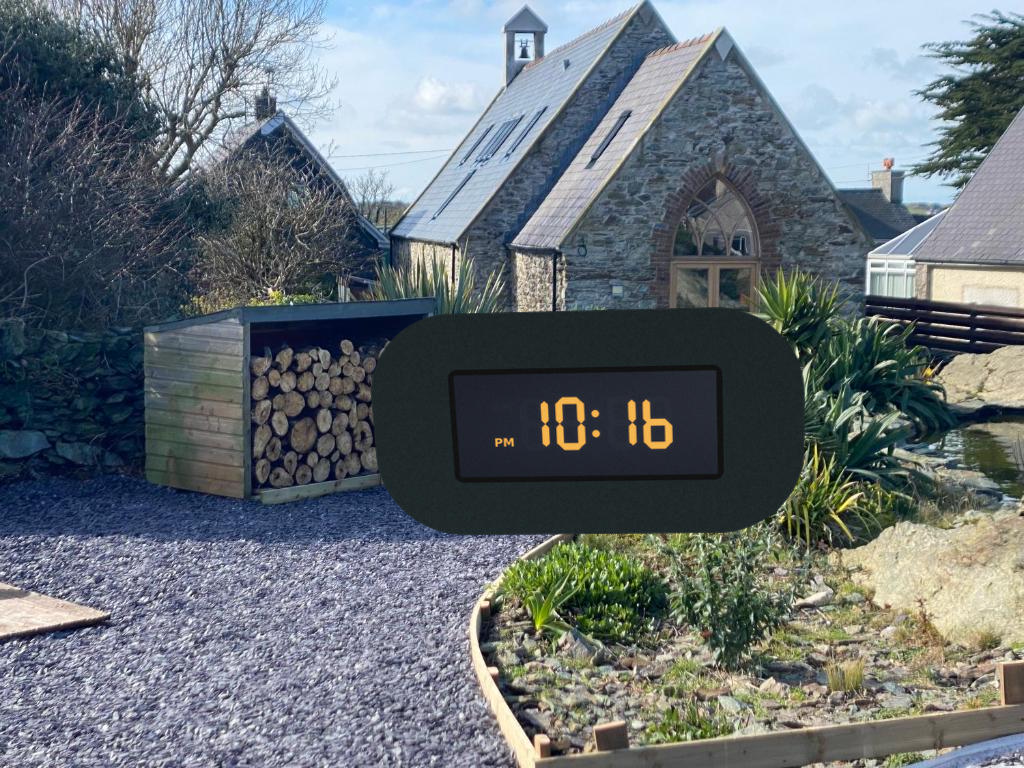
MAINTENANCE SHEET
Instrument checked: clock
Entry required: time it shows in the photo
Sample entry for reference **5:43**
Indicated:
**10:16**
